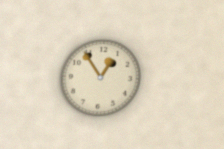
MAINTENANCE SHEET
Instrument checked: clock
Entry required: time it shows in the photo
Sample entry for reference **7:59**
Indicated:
**12:54**
